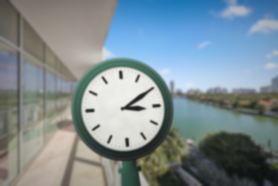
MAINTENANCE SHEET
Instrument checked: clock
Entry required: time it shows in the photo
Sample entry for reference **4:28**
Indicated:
**3:10**
